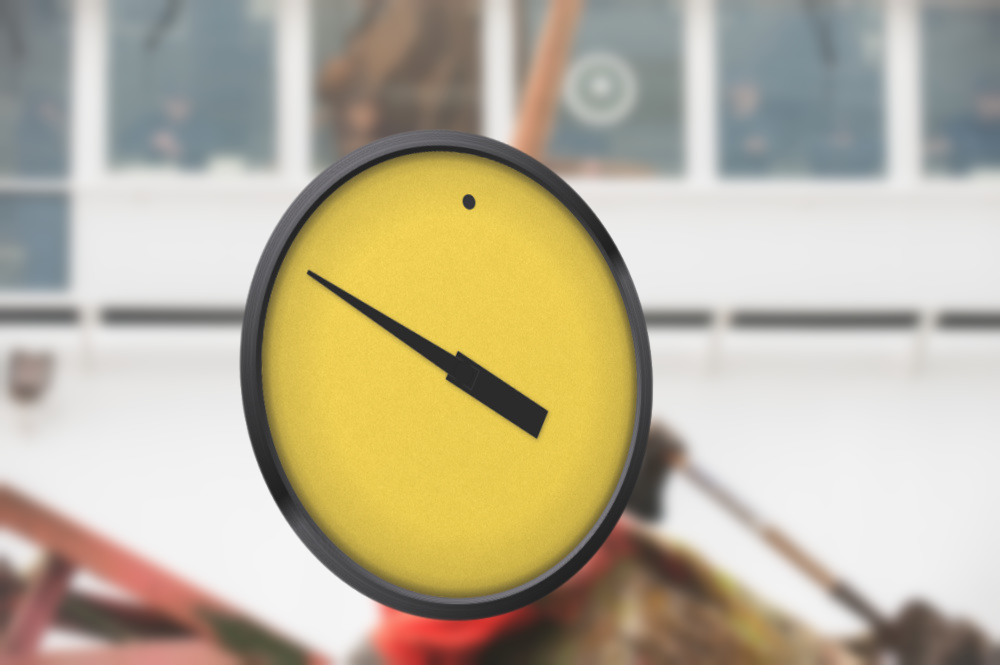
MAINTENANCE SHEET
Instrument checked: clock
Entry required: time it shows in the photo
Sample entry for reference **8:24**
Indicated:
**3:49**
